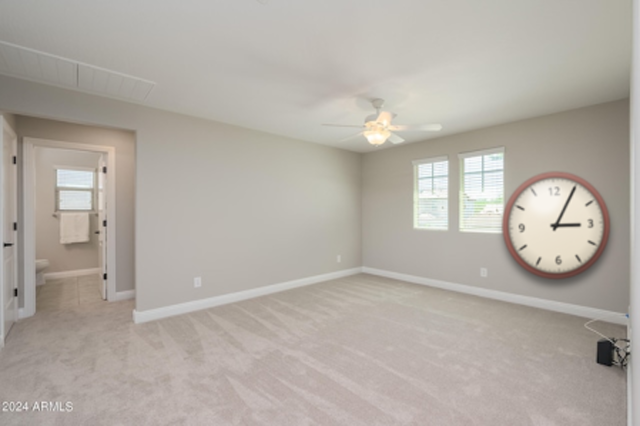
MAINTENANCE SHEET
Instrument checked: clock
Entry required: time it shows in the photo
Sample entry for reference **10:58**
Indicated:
**3:05**
